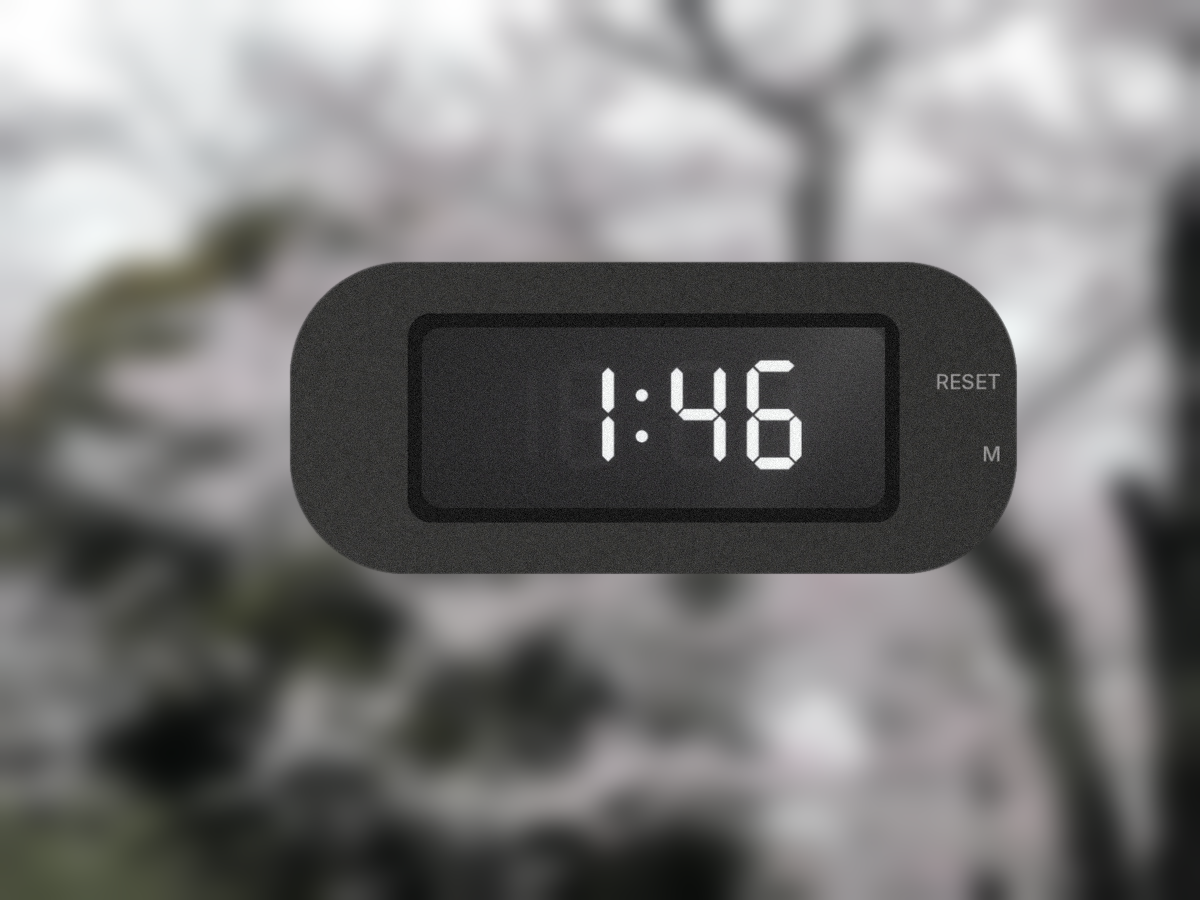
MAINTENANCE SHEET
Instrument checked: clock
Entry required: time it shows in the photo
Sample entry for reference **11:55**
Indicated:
**1:46**
